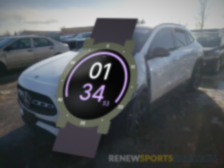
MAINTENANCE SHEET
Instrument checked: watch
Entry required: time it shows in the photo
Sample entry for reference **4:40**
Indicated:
**1:34**
